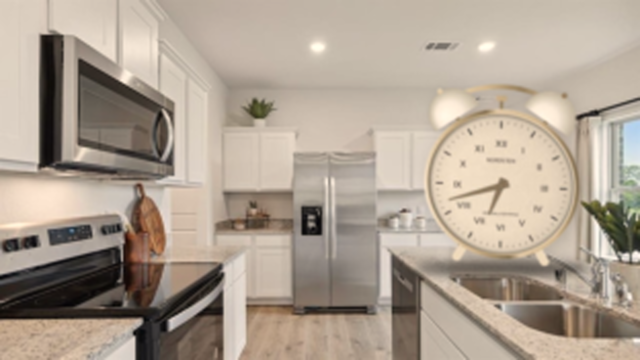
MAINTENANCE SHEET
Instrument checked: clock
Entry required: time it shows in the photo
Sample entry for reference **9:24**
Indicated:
**6:42**
